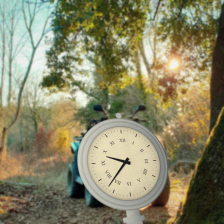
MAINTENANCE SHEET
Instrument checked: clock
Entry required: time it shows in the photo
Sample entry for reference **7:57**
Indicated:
**9:37**
